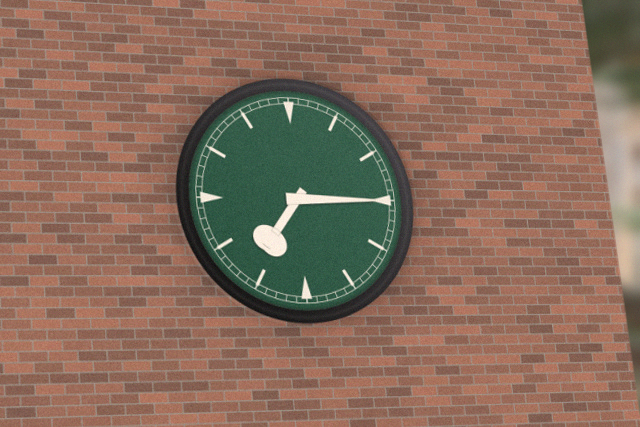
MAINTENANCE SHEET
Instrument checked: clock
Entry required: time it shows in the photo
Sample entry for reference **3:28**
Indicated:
**7:15**
